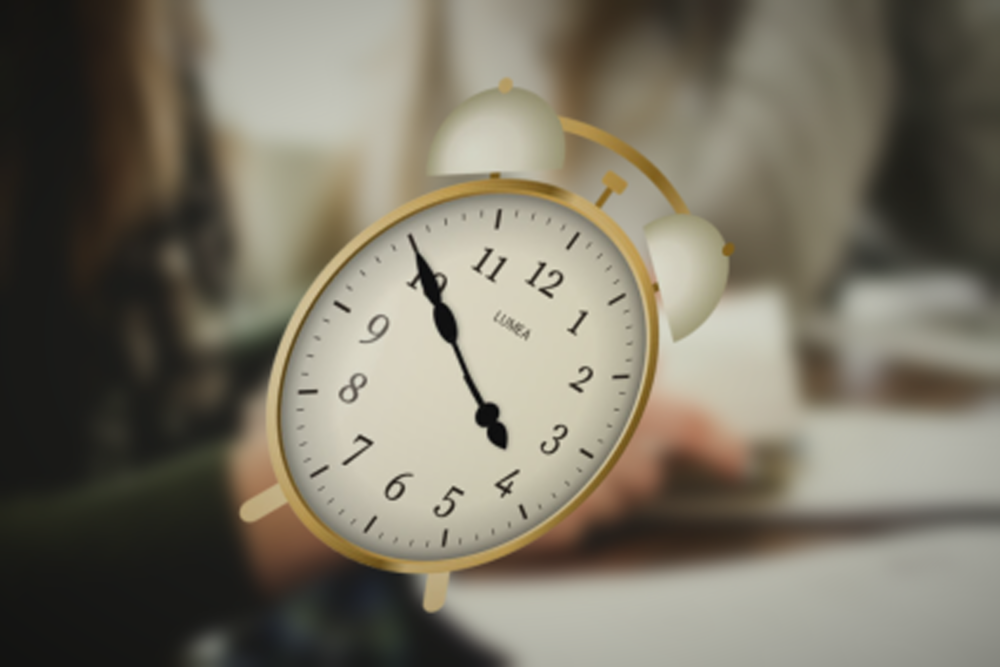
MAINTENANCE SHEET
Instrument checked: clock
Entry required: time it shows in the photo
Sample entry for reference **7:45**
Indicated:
**3:50**
